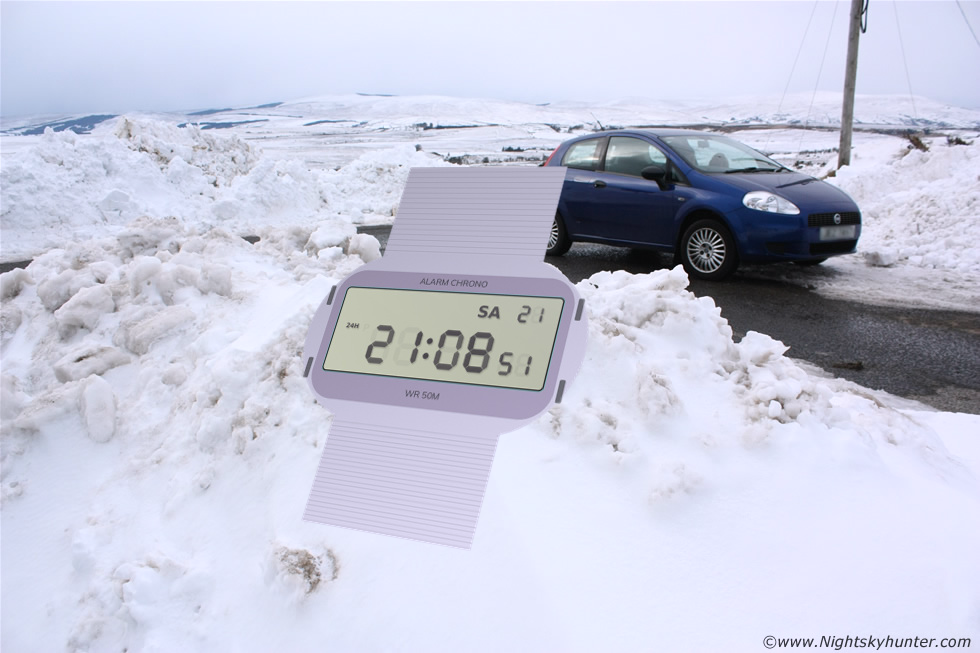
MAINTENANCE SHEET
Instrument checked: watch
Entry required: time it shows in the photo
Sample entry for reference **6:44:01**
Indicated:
**21:08:51**
